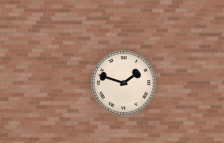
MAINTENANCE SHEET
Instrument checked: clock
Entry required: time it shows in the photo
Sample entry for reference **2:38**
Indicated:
**1:48**
